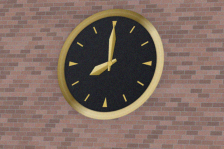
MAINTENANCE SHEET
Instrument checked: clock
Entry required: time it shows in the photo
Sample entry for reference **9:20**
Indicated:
**8:00**
